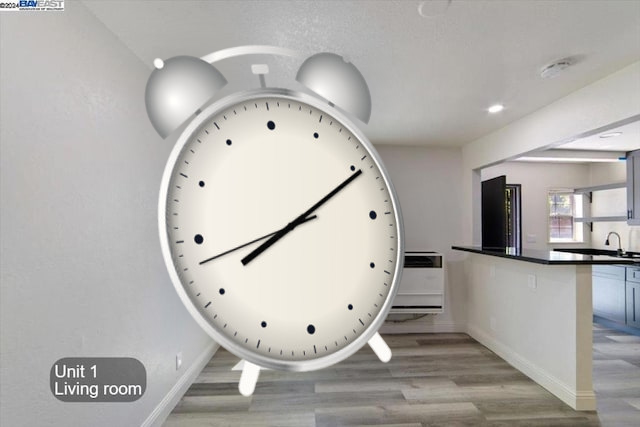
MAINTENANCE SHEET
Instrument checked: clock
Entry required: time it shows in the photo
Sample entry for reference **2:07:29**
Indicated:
**8:10:43**
